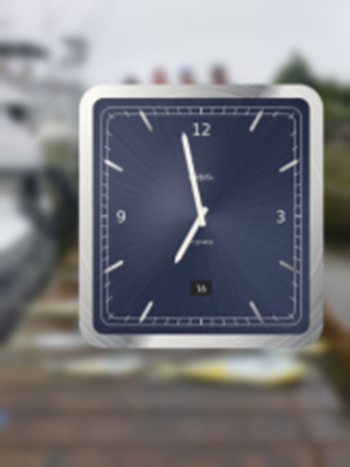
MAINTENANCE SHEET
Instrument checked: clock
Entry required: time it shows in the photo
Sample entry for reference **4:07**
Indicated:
**6:58**
